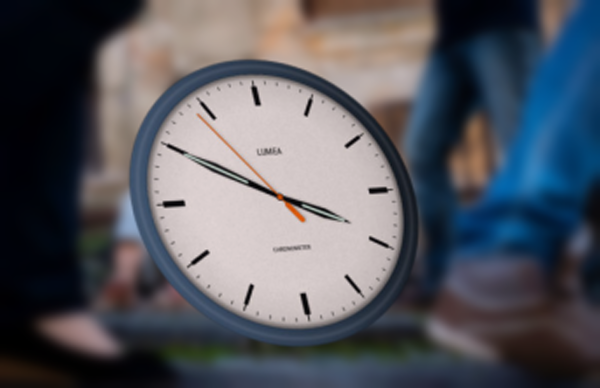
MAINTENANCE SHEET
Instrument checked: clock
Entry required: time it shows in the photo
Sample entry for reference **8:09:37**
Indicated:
**3:49:54**
